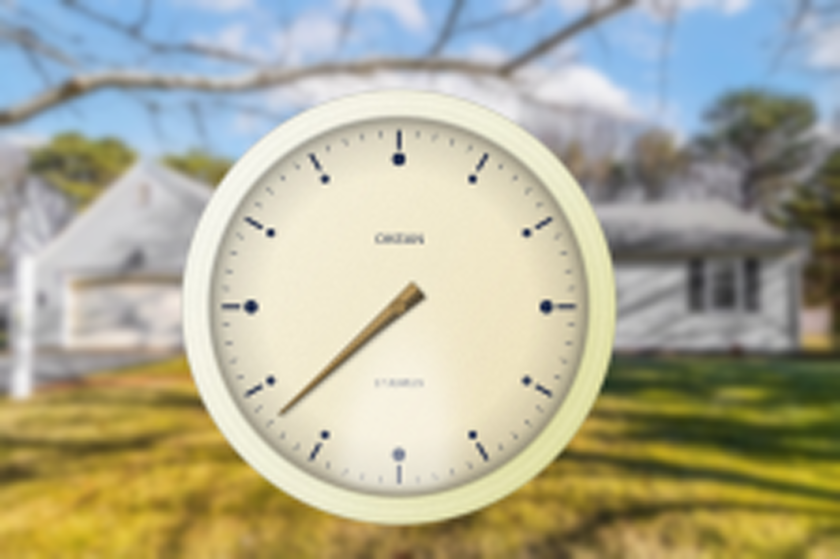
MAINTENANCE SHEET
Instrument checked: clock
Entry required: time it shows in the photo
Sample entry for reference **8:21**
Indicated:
**7:38**
